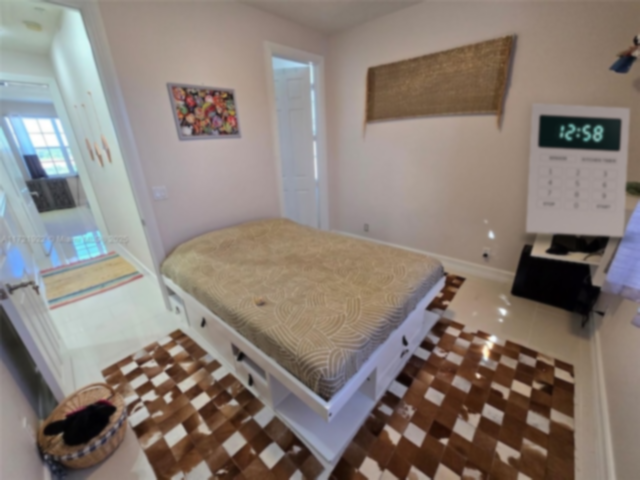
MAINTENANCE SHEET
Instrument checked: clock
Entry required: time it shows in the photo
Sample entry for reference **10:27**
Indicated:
**12:58**
